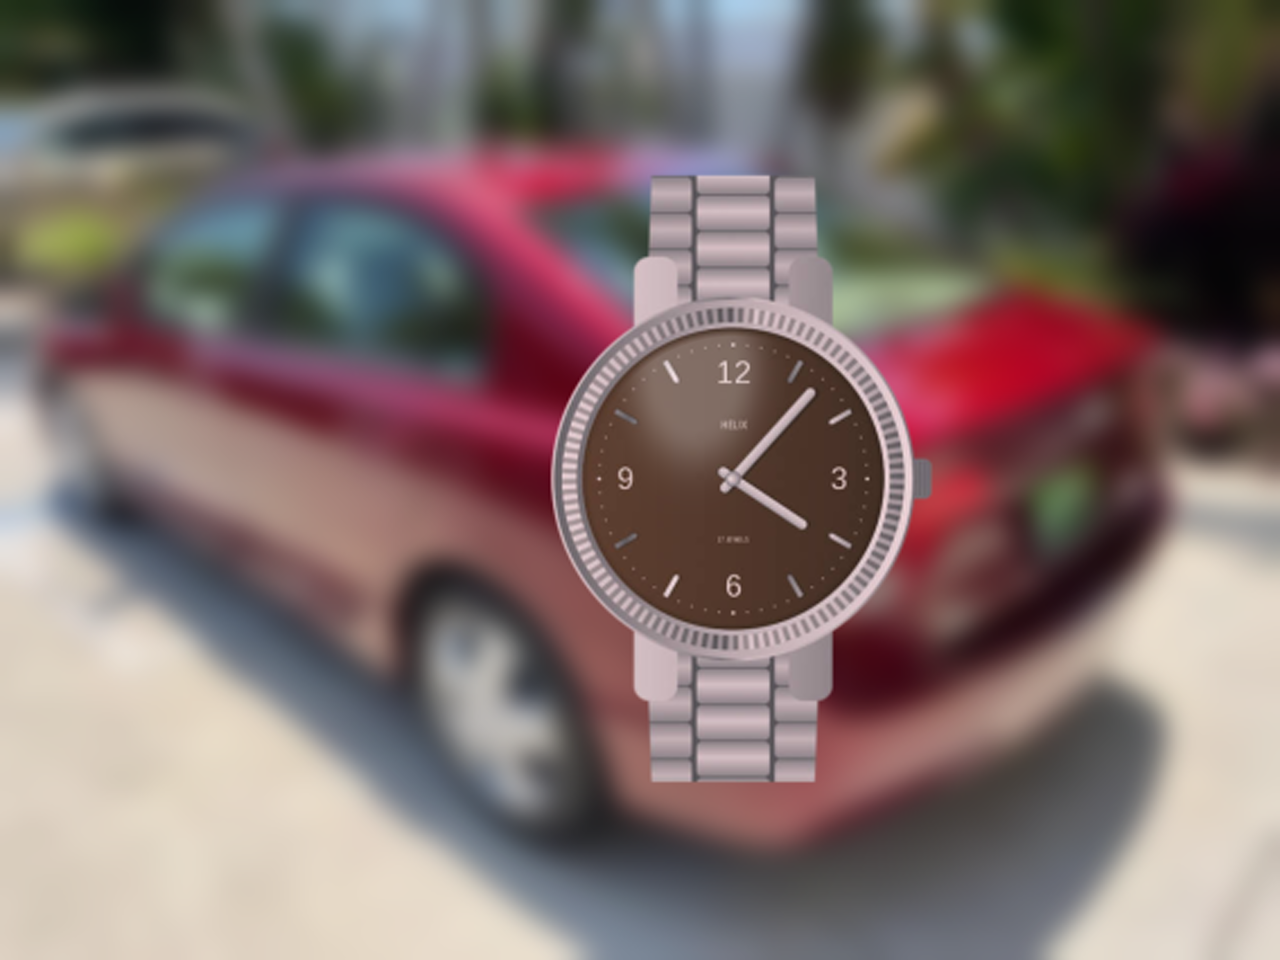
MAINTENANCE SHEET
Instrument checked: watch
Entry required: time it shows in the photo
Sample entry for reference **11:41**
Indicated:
**4:07**
